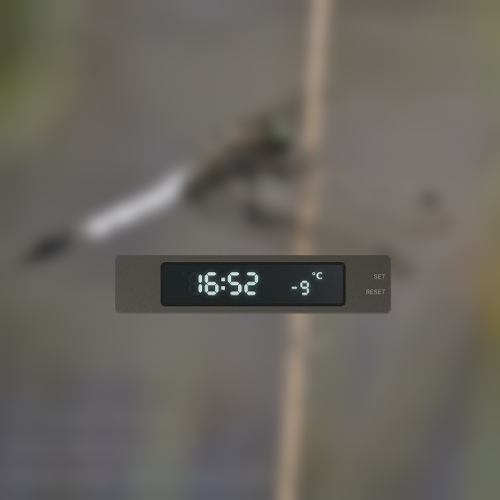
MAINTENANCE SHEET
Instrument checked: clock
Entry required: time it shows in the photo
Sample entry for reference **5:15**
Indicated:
**16:52**
